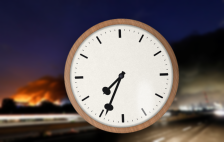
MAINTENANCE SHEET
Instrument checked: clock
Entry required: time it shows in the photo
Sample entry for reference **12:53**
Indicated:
**7:34**
